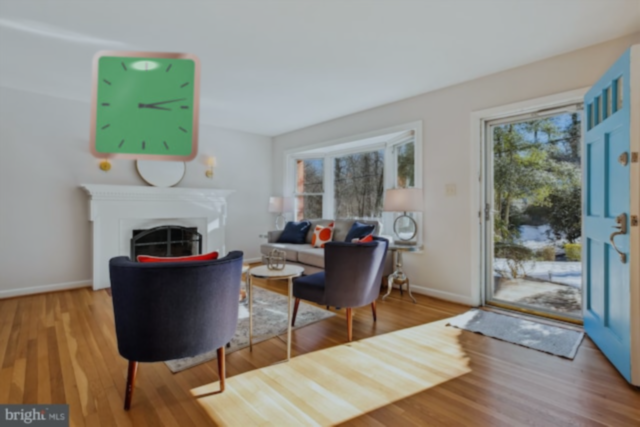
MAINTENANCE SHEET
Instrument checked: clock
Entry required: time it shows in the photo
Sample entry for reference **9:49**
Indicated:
**3:13**
